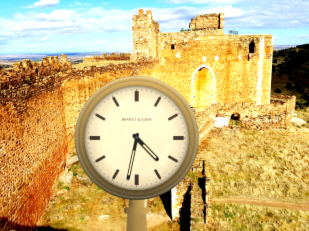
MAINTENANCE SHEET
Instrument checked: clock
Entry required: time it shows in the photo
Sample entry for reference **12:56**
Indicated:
**4:32**
